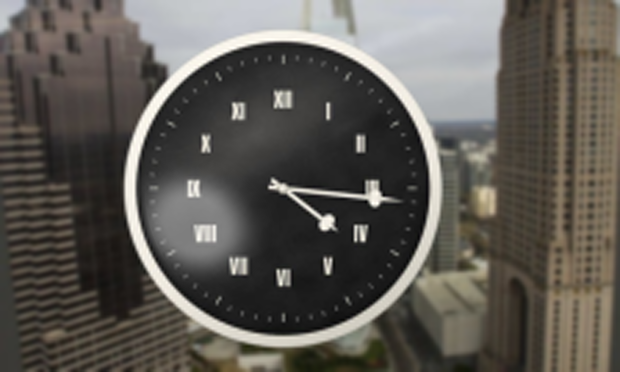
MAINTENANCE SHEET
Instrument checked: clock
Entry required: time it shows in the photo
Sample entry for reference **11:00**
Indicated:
**4:16**
